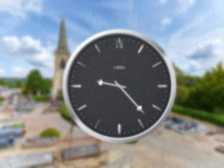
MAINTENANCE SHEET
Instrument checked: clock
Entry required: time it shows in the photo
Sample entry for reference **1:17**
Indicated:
**9:23**
